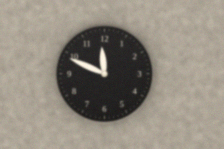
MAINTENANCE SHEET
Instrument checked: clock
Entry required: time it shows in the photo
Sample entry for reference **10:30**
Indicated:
**11:49**
